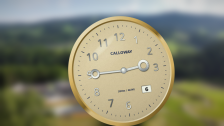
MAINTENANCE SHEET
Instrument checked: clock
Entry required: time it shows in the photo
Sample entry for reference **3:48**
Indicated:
**2:45**
